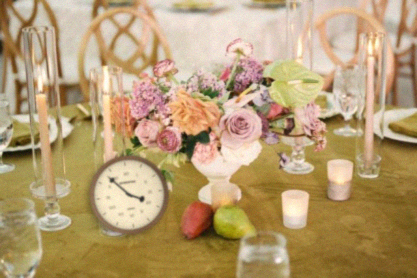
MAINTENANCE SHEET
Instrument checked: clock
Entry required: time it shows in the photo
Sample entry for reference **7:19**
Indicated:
**3:53**
